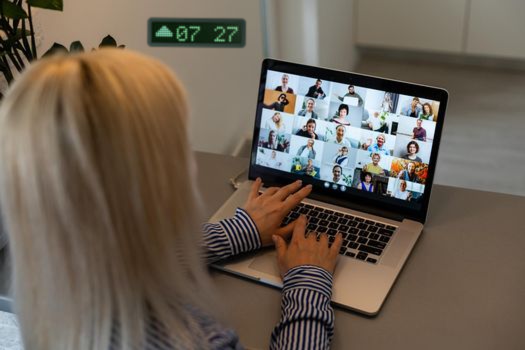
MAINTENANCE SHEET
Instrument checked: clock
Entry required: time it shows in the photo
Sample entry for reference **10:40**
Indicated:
**7:27**
